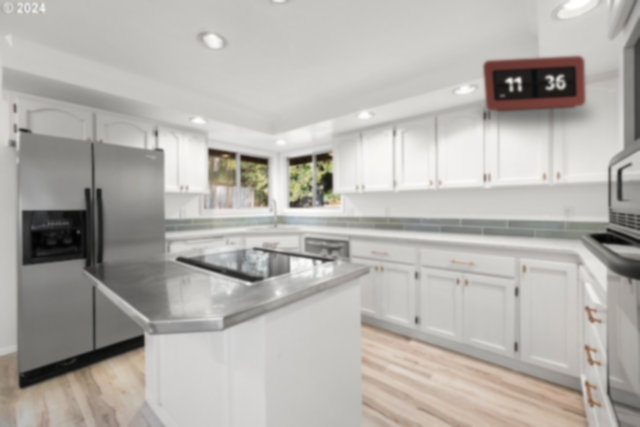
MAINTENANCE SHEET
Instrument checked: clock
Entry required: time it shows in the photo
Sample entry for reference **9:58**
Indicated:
**11:36**
